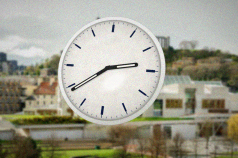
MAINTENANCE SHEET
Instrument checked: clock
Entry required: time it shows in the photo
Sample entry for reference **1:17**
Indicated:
**2:39**
